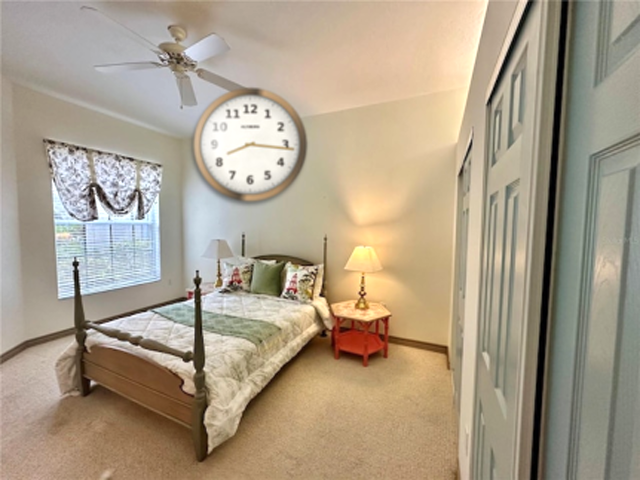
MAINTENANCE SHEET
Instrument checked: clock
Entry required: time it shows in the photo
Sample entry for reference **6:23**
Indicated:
**8:16**
